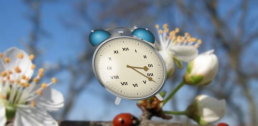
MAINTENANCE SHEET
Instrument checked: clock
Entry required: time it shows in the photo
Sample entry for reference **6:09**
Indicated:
**3:22**
